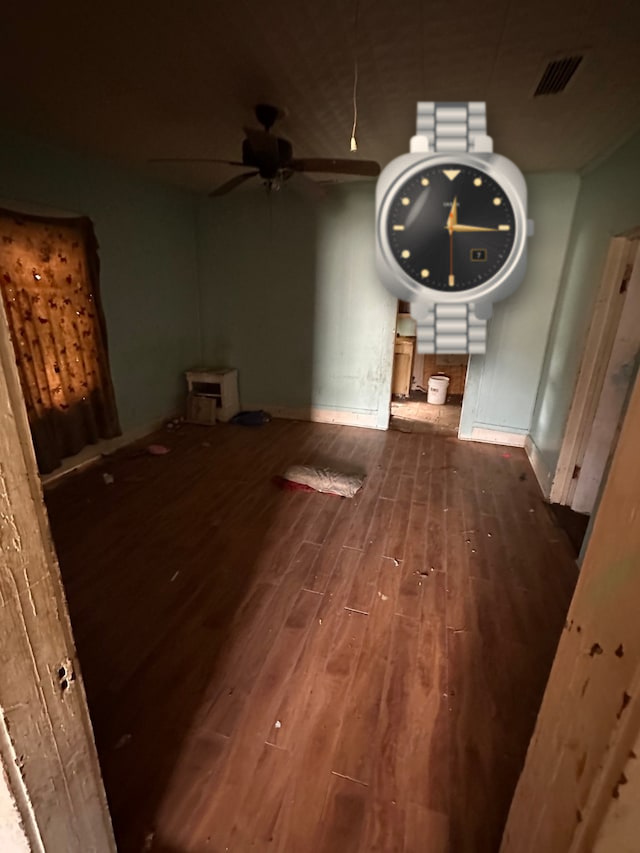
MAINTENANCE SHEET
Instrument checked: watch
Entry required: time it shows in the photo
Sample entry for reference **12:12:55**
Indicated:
**12:15:30**
